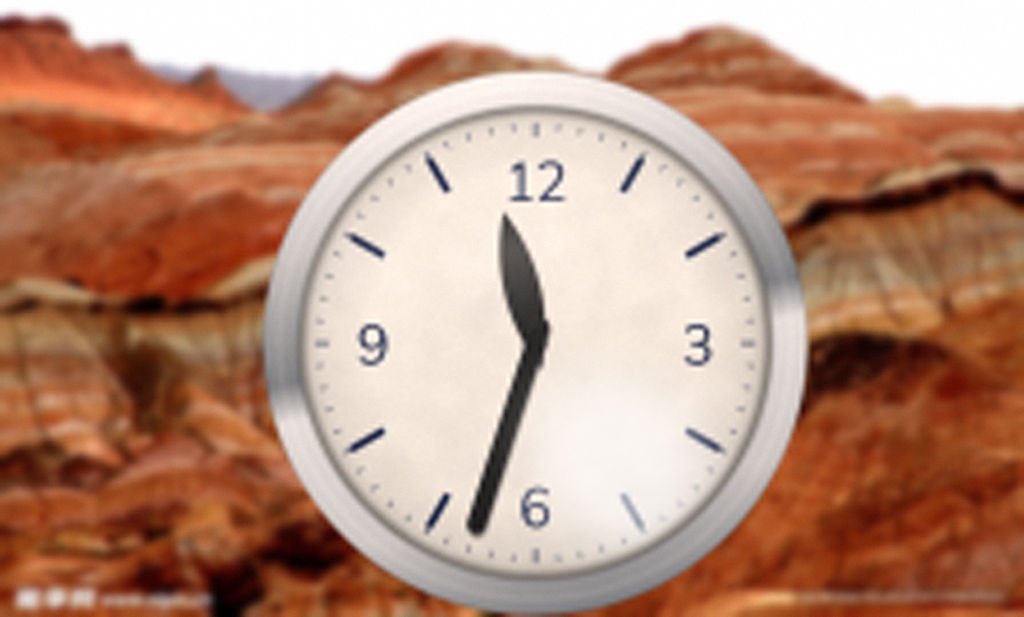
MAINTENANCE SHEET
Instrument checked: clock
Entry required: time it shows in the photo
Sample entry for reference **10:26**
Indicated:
**11:33**
